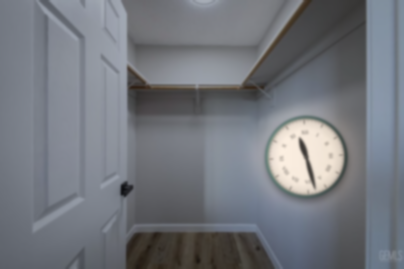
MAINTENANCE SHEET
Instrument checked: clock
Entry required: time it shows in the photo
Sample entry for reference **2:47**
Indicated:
**11:28**
